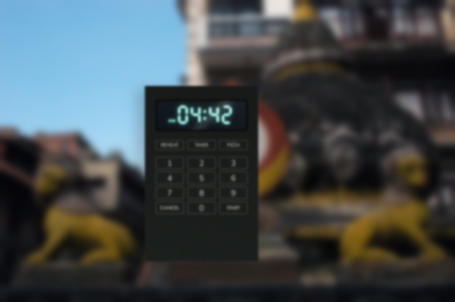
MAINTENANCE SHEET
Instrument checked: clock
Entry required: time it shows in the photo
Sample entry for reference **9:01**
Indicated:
**4:42**
